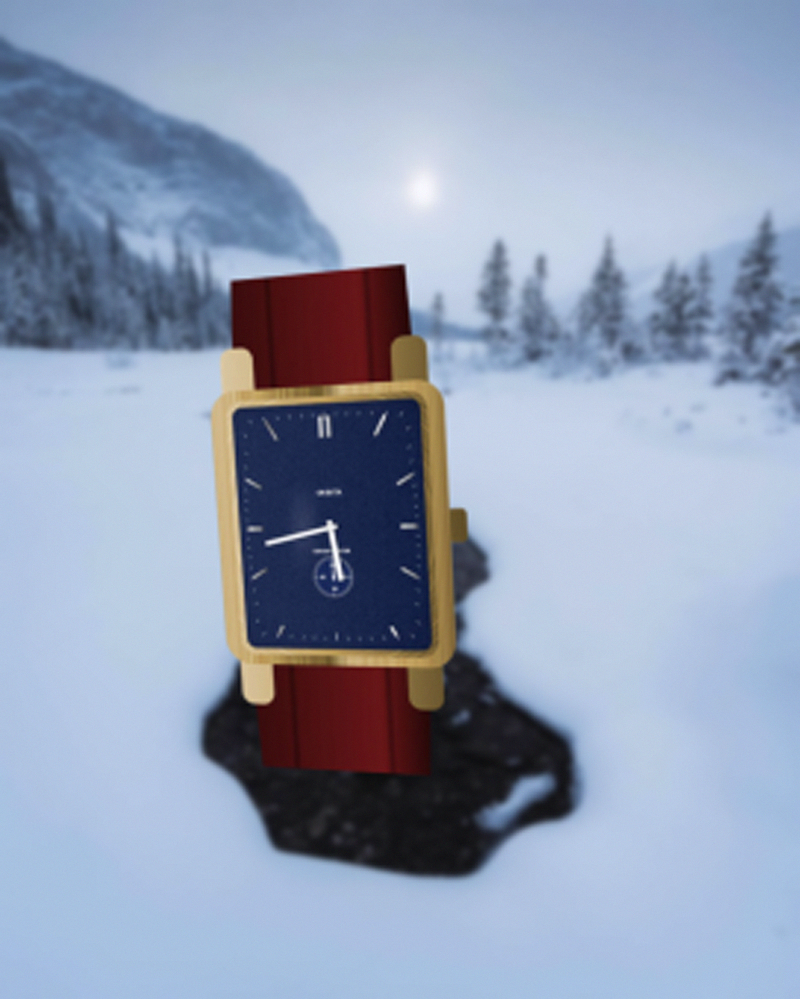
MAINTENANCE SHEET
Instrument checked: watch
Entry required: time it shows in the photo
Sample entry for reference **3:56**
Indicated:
**5:43**
